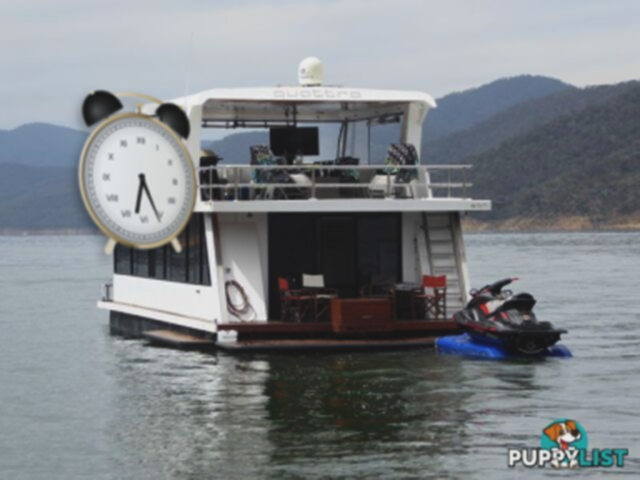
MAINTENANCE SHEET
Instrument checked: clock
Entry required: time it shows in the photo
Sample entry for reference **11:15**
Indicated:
**6:26**
